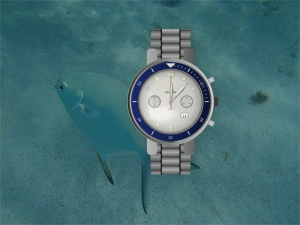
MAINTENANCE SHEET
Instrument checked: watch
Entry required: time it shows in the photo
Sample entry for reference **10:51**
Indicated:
**12:07**
